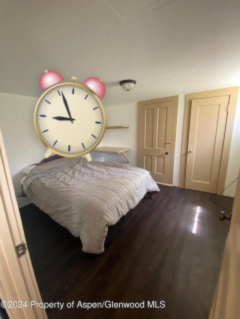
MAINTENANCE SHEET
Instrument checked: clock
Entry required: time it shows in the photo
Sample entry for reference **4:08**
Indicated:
**8:56**
